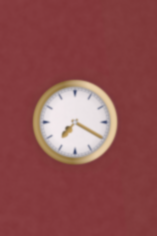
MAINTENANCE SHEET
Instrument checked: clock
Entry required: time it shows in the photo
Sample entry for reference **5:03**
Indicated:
**7:20**
